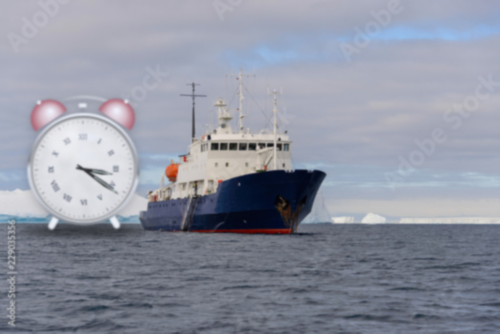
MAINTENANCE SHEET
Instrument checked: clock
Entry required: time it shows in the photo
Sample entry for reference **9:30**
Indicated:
**3:21**
